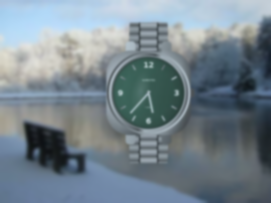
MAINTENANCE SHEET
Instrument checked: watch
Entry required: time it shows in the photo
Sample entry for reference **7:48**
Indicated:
**5:37**
